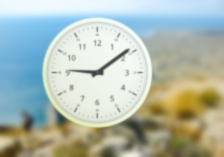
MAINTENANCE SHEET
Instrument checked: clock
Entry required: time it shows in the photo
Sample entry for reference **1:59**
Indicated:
**9:09**
